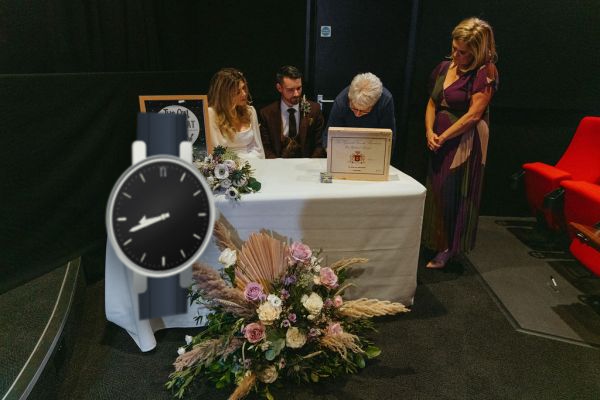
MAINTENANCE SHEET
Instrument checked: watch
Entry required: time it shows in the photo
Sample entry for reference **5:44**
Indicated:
**8:42**
